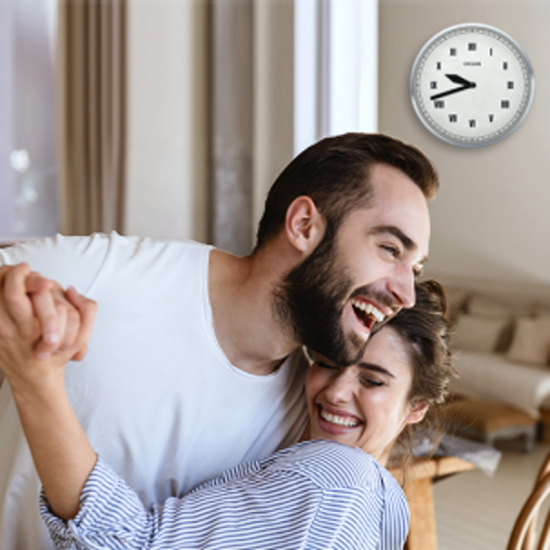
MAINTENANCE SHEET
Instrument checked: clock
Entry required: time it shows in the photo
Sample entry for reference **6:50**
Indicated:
**9:42**
